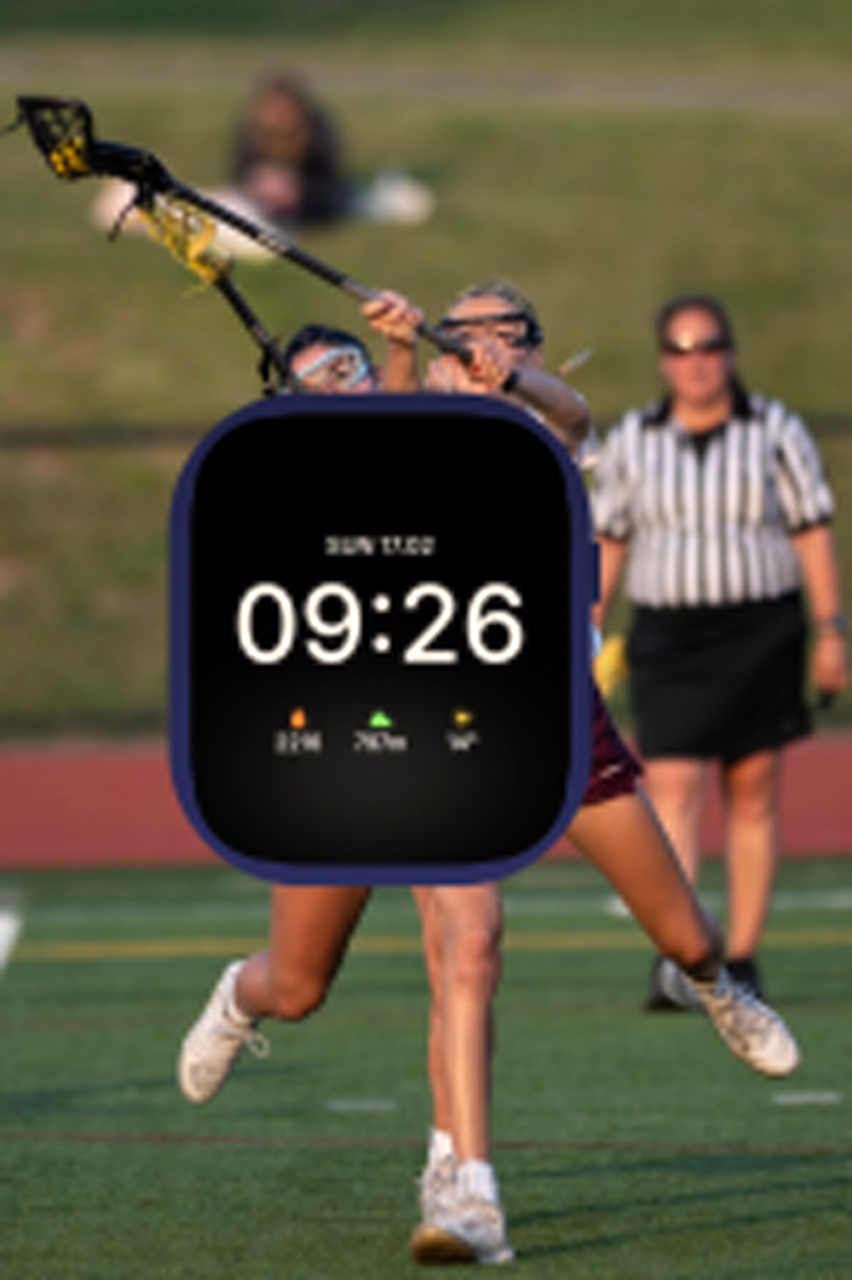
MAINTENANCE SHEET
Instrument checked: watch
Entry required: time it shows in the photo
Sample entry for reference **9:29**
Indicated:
**9:26**
